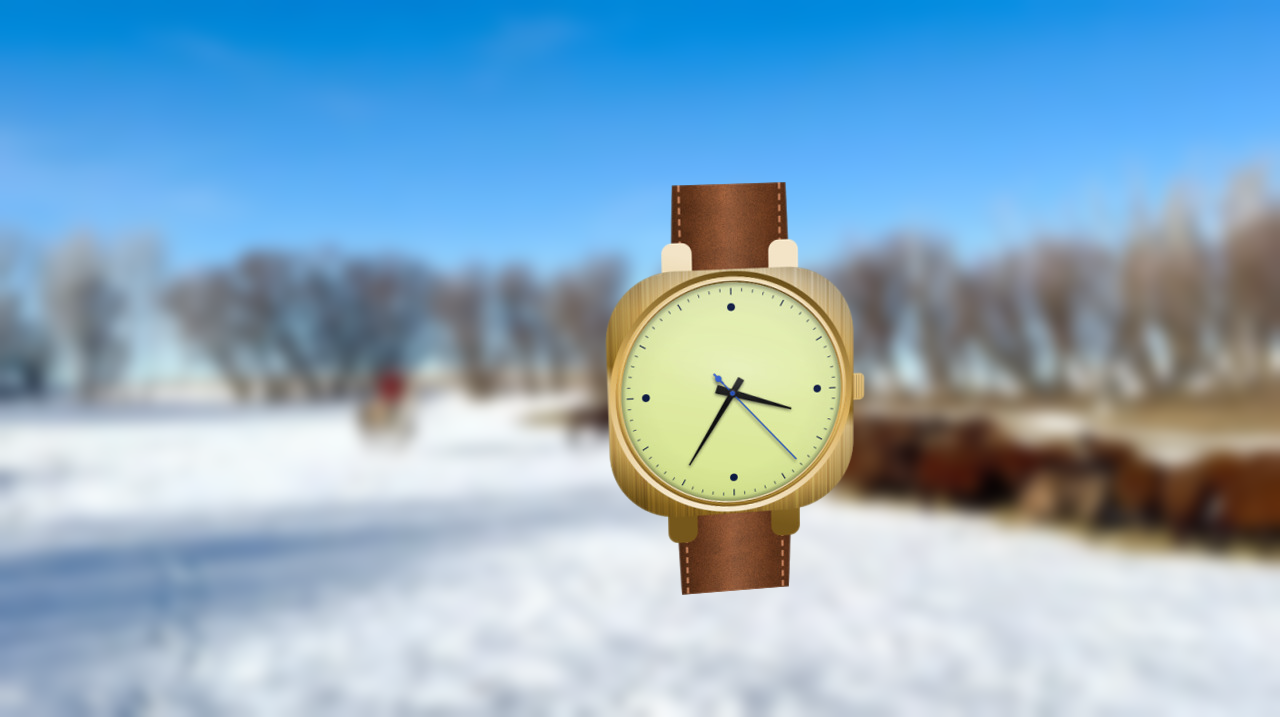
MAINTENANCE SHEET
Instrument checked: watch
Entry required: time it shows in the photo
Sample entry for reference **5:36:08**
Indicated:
**3:35:23**
